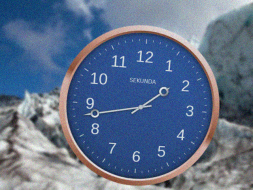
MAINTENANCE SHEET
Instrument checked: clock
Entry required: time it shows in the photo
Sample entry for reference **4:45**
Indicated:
**1:43**
